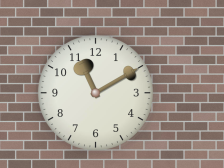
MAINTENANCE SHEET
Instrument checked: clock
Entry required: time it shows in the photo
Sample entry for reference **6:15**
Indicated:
**11:10**
